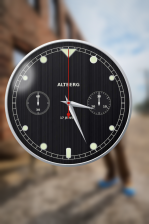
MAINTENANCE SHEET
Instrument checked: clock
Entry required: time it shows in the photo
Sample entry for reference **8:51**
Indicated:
**3:26**
